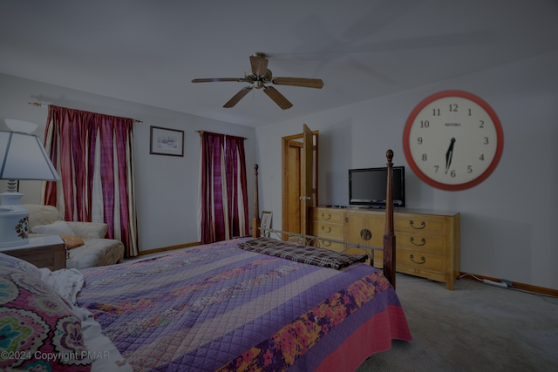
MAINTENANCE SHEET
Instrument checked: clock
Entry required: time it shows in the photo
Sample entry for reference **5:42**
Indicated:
**6:32**
